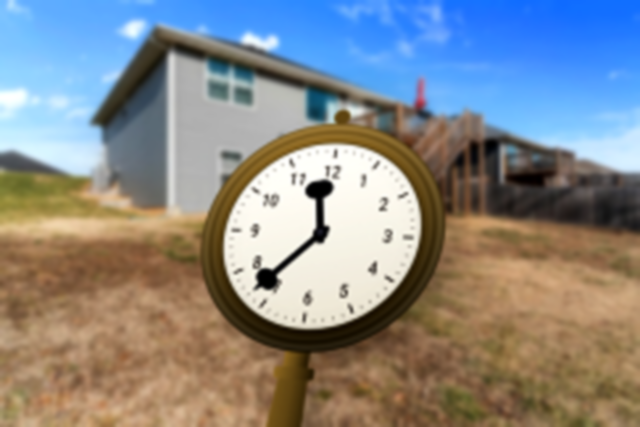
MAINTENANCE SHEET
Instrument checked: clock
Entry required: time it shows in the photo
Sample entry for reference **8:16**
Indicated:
**11:37**
